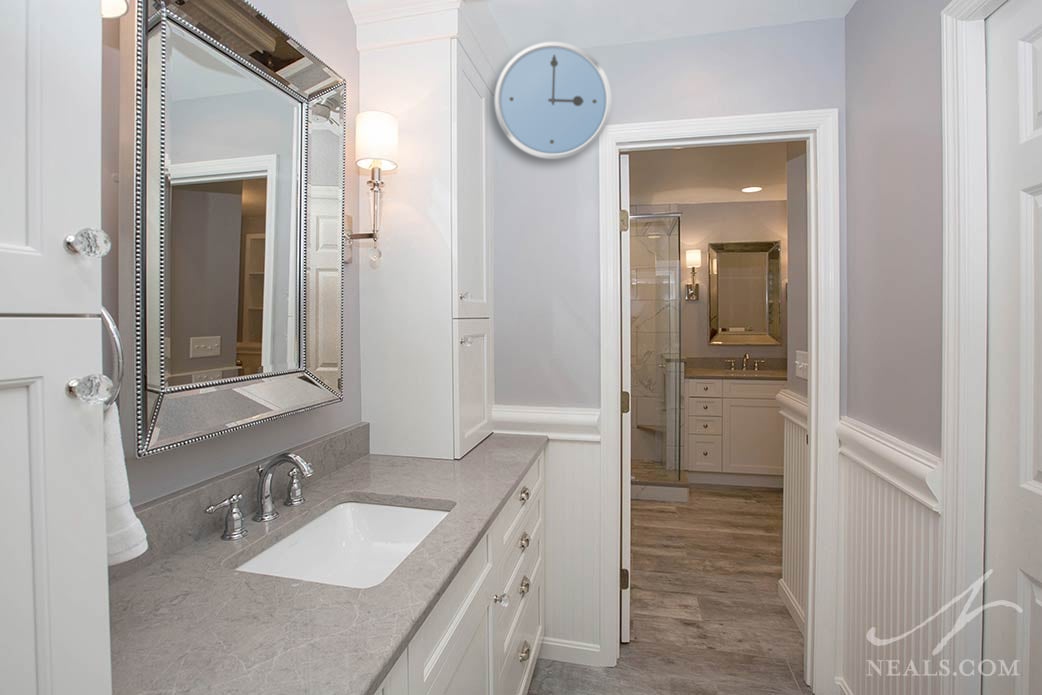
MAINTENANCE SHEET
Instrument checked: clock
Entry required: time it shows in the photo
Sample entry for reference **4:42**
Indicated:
**3:00**
